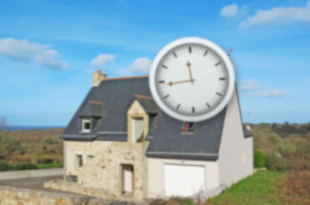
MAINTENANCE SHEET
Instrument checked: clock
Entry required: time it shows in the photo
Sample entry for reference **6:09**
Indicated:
**11:44**
